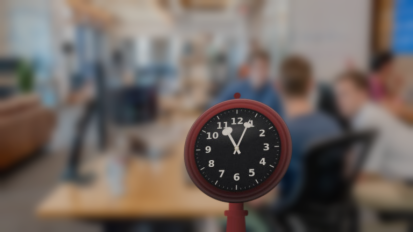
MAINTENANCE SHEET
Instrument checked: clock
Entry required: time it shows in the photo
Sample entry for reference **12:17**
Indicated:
**11:04**
